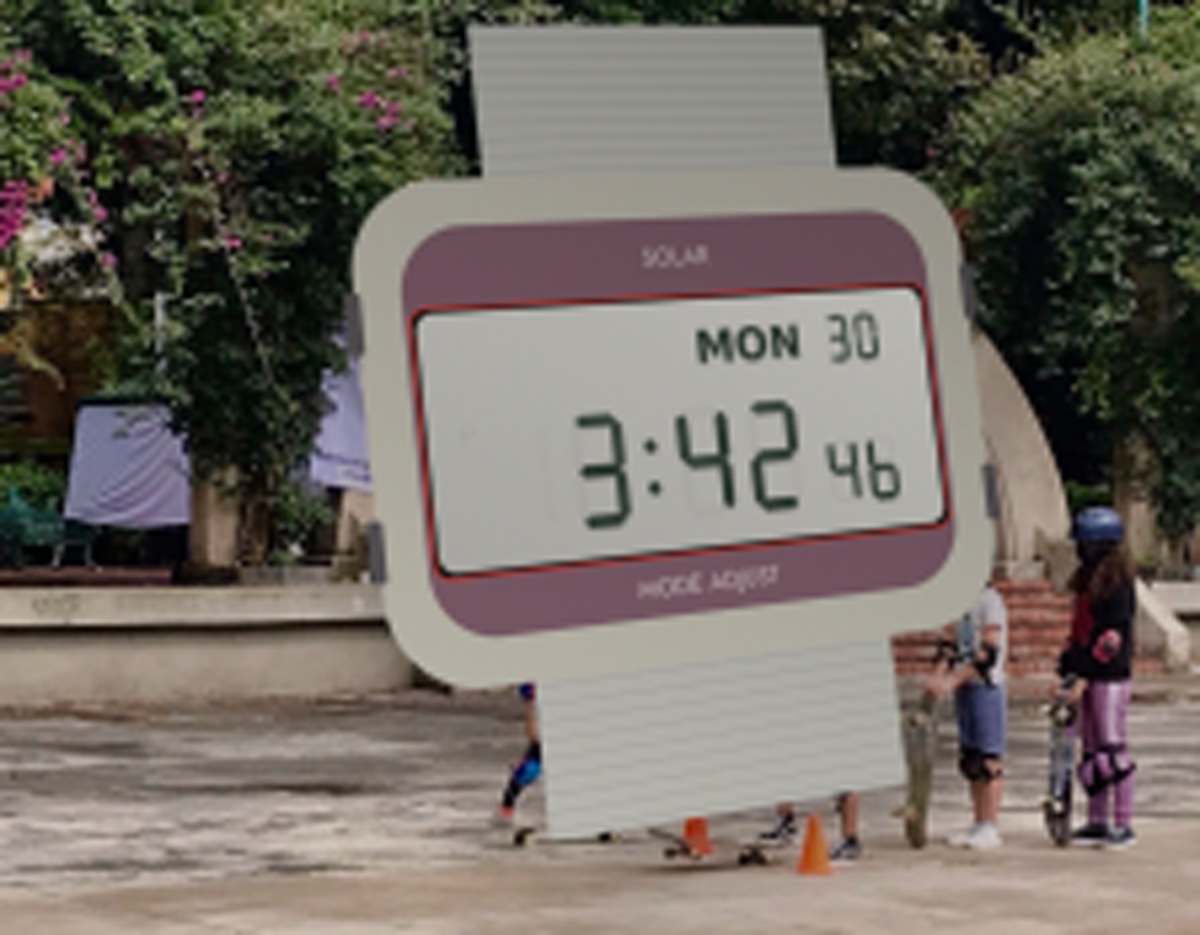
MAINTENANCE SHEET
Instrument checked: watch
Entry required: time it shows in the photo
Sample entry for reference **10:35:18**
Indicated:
**3:42:46**
